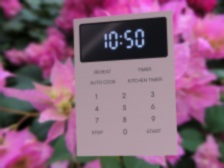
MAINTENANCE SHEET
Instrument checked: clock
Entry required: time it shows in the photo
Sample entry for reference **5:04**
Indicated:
**10:50**
